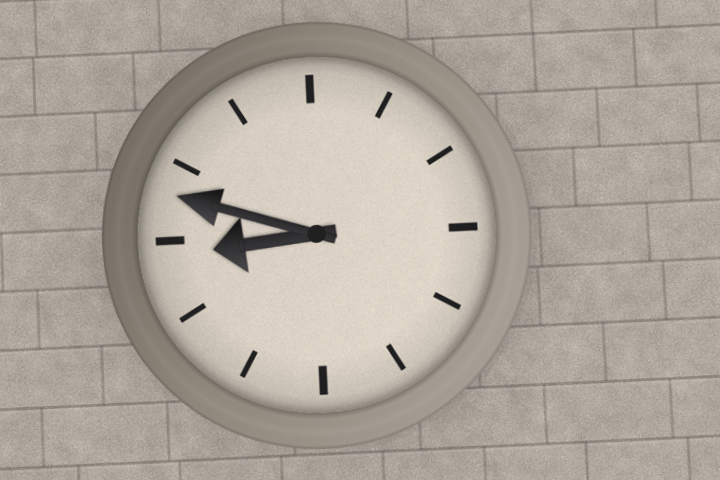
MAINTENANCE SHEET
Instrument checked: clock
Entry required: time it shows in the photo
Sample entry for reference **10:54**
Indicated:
**8:48**
